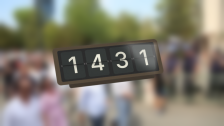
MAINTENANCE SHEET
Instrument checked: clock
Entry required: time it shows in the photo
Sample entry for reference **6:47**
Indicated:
**14:31**
